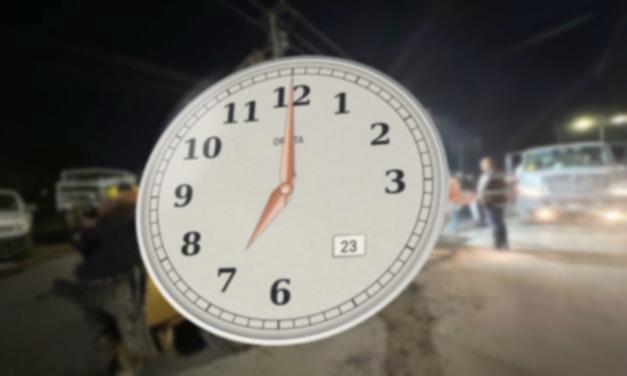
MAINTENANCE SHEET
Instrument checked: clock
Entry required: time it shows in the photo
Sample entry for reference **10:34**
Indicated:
**7:00**
